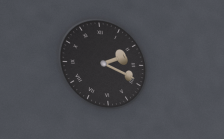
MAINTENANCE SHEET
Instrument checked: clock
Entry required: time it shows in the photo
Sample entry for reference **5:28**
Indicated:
**2:19**
